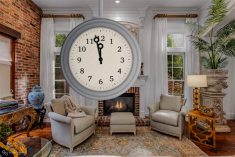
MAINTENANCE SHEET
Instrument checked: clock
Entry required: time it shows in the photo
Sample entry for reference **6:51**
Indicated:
**11:58**
